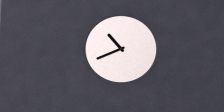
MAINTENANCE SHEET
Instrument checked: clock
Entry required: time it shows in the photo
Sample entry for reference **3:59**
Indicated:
**10:41**
